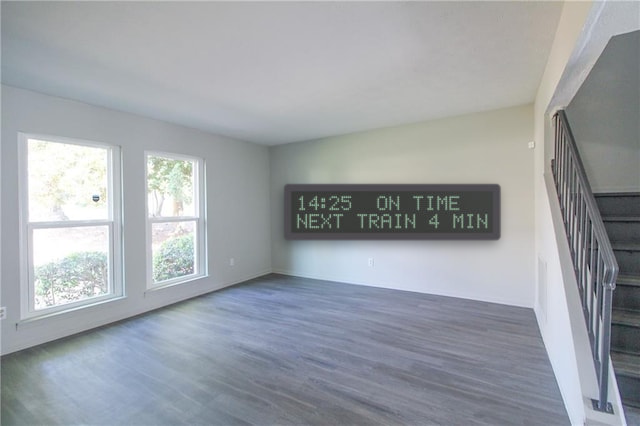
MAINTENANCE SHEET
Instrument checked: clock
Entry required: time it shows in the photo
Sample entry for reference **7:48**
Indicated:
**14:25**
